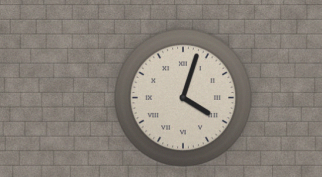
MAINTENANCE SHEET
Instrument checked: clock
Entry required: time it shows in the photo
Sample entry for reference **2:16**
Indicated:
**4:03**
